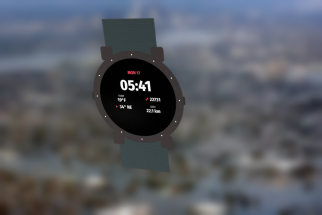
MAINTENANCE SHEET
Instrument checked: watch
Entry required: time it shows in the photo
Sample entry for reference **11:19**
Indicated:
**5:41**
